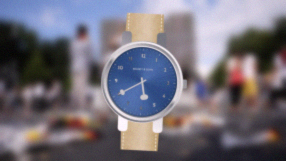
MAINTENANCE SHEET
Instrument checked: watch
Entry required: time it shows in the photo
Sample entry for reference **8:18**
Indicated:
**5:40**
